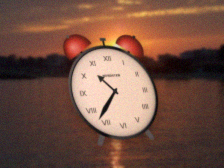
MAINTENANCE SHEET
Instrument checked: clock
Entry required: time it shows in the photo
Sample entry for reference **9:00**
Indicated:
**10:37**
